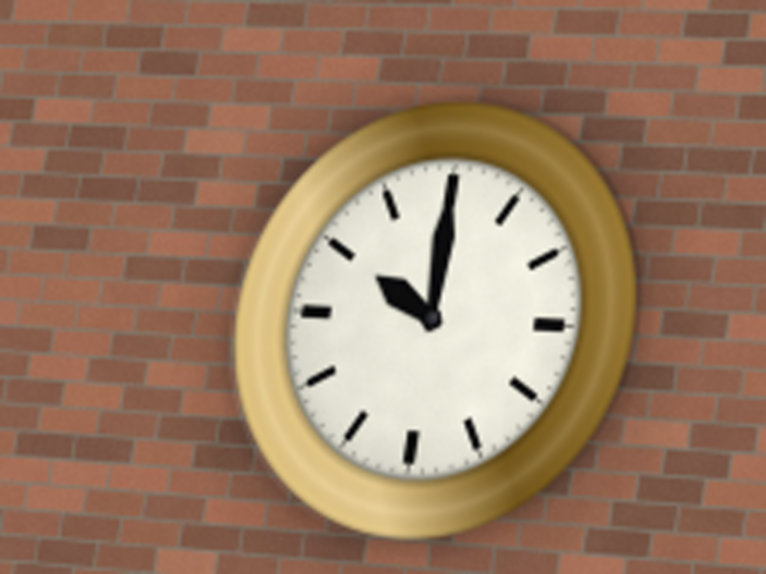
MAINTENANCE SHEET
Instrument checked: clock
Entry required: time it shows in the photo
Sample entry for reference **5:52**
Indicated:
**10:00**
